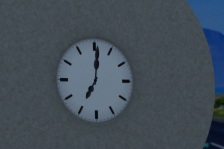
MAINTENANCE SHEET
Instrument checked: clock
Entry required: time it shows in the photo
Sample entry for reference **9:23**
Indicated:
**7:01**
